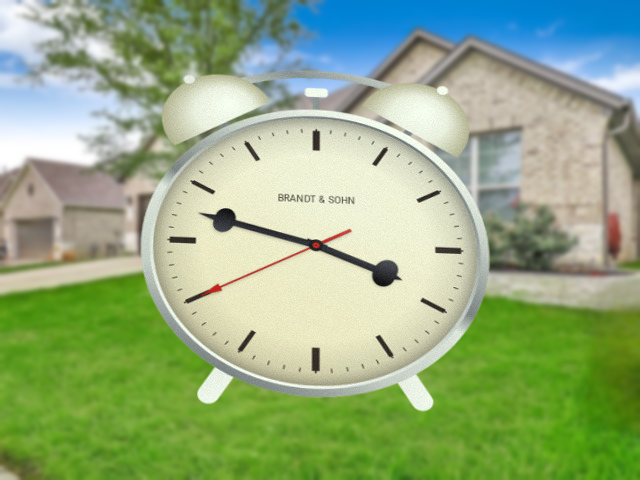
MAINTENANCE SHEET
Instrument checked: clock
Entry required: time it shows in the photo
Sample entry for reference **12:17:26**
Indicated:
**3:47:40**
